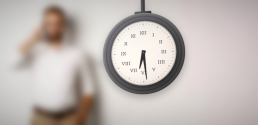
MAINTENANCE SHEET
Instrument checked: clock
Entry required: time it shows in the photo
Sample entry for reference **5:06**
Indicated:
**6:29**
